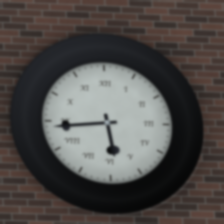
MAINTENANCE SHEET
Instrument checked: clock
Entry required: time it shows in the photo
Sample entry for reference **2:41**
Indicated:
**5:44**
